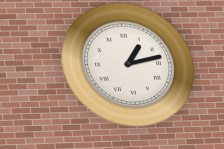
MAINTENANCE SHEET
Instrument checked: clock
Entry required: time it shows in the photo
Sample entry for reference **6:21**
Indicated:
**1:13**
